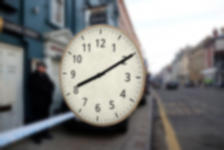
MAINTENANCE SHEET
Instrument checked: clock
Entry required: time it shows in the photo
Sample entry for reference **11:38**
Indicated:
**8:10**
